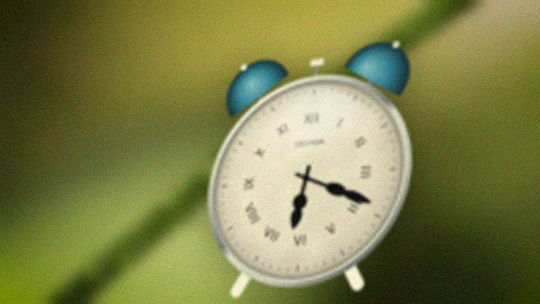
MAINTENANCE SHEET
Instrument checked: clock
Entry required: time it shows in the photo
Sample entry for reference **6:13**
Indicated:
**6:19**
